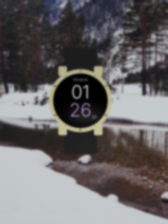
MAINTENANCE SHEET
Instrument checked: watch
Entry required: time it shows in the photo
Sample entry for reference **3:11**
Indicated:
**1:26**
